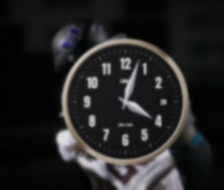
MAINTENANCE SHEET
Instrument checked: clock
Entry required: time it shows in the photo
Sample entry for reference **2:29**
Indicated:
**4:03**
